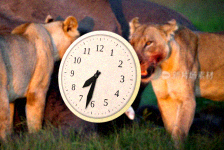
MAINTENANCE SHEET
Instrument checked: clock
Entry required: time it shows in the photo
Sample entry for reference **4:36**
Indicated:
**7:32**
